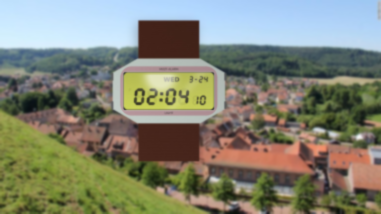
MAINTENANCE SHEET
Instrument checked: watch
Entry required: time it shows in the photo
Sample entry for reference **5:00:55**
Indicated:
**2:04:10**
